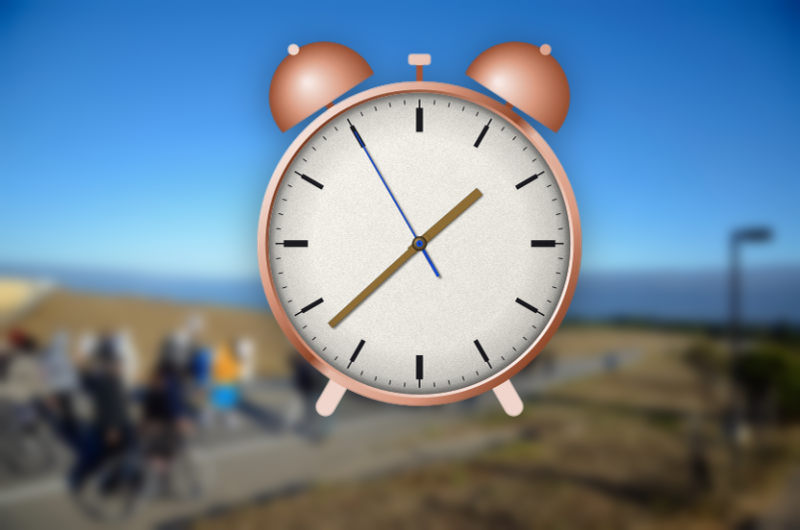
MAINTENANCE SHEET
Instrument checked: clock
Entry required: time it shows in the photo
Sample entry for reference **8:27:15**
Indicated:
**1:37:55**
